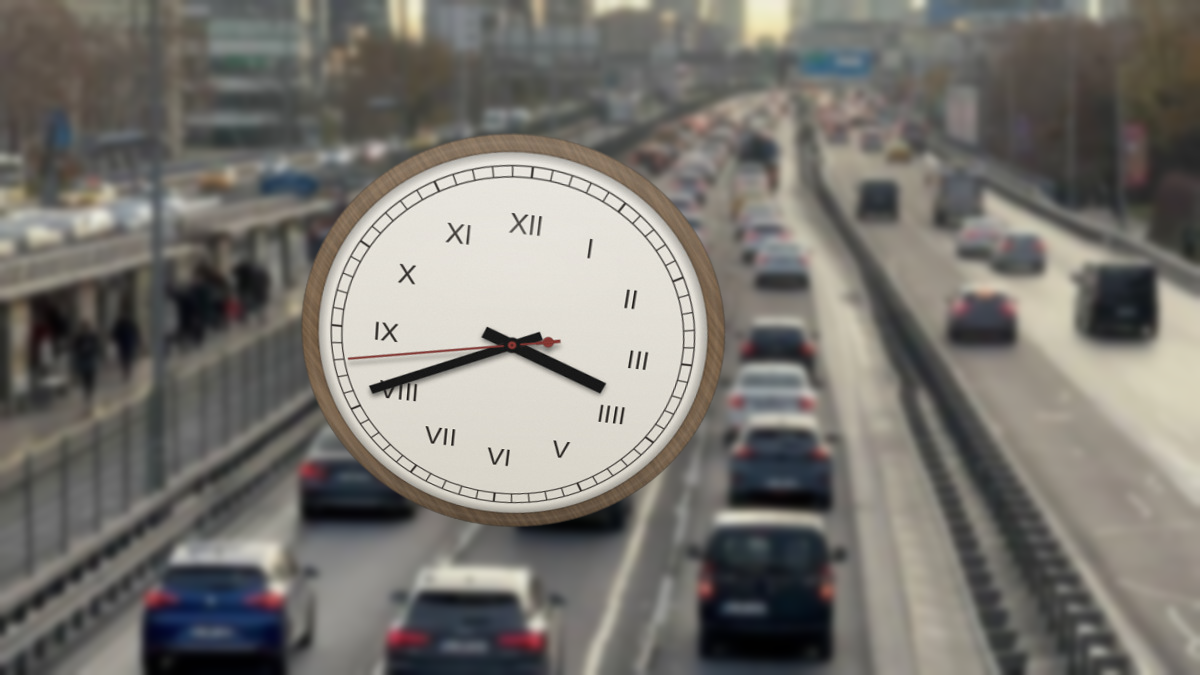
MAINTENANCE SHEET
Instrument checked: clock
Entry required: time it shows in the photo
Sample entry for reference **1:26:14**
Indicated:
**3:40:43**
